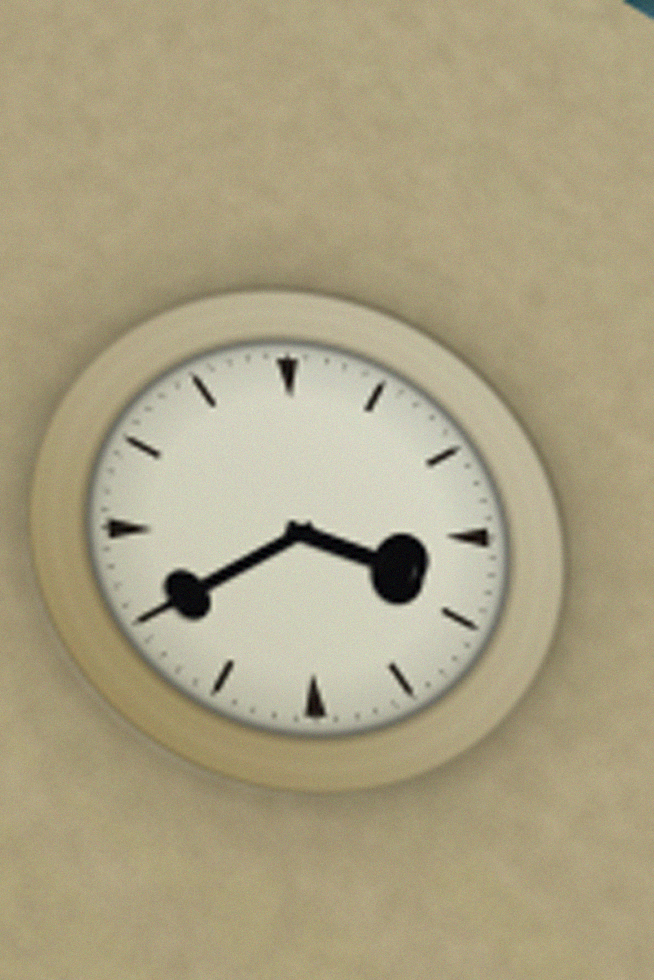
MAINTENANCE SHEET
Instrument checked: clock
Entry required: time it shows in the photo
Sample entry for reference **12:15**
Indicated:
**3:40**
